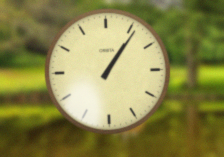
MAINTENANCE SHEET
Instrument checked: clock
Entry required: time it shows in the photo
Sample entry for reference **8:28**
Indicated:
**1:06**
